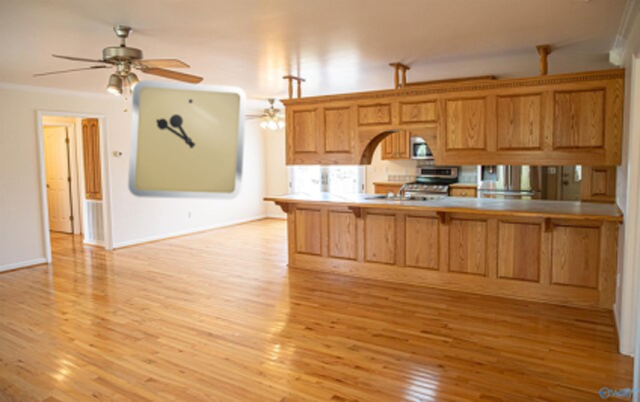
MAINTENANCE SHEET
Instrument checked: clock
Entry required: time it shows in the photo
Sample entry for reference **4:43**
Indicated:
**10:50**
